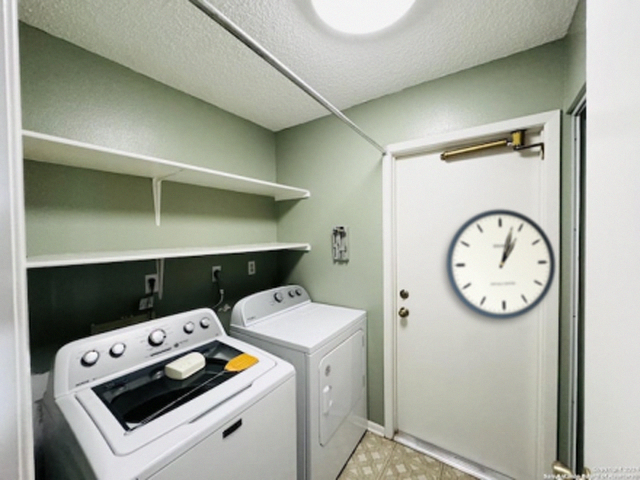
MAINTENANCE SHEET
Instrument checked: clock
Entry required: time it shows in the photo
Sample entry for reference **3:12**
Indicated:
**1:03**
